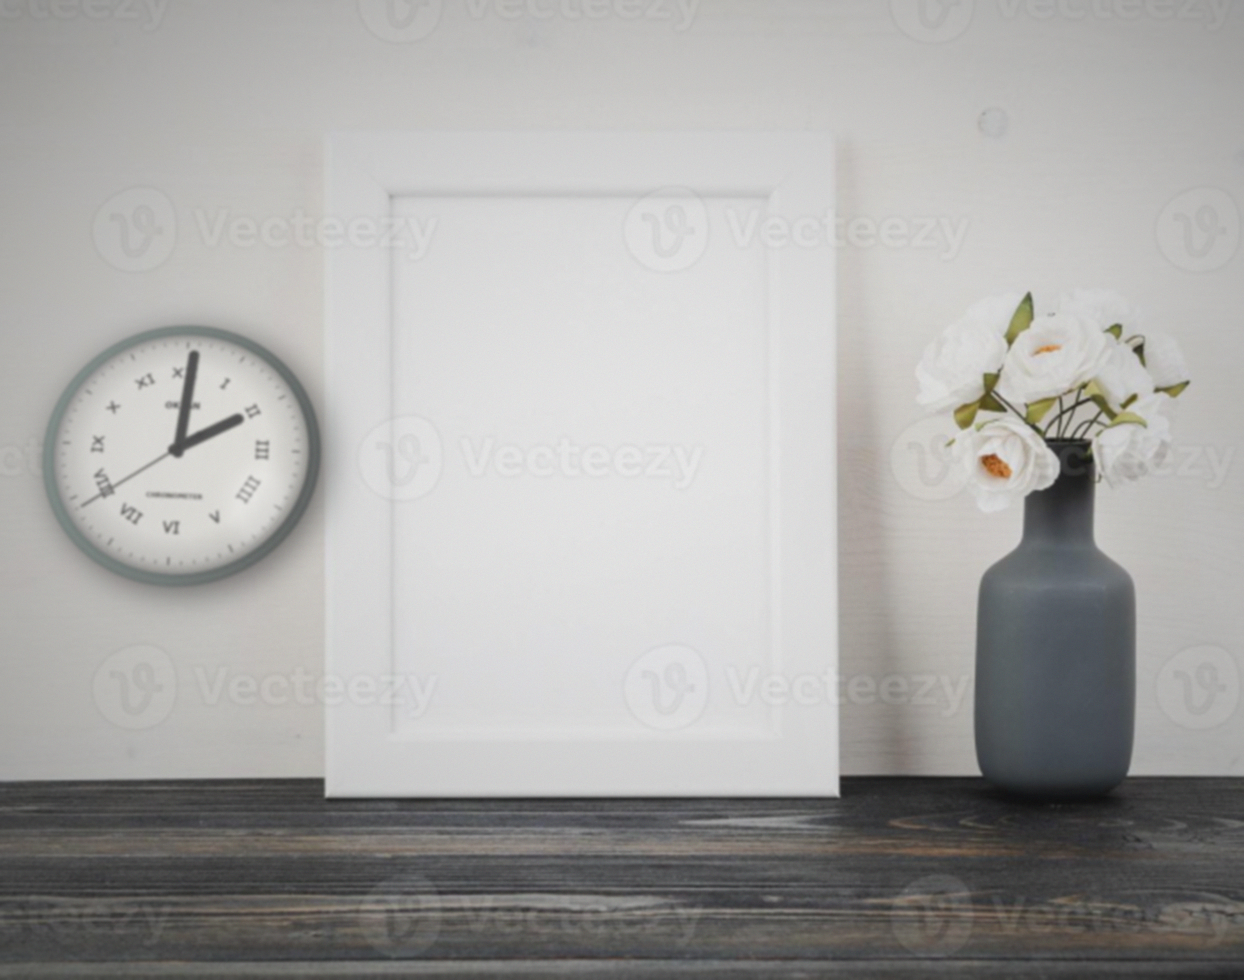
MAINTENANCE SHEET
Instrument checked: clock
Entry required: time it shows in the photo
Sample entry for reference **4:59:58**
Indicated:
**2:00:39**
